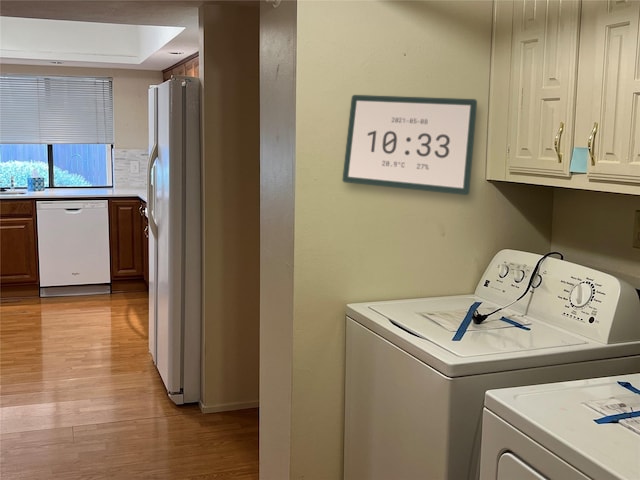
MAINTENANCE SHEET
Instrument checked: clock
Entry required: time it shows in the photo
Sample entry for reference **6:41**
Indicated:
**10:33**
